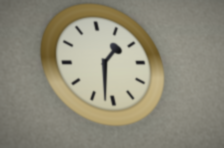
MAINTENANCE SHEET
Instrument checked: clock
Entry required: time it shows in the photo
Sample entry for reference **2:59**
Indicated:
**1:32**
